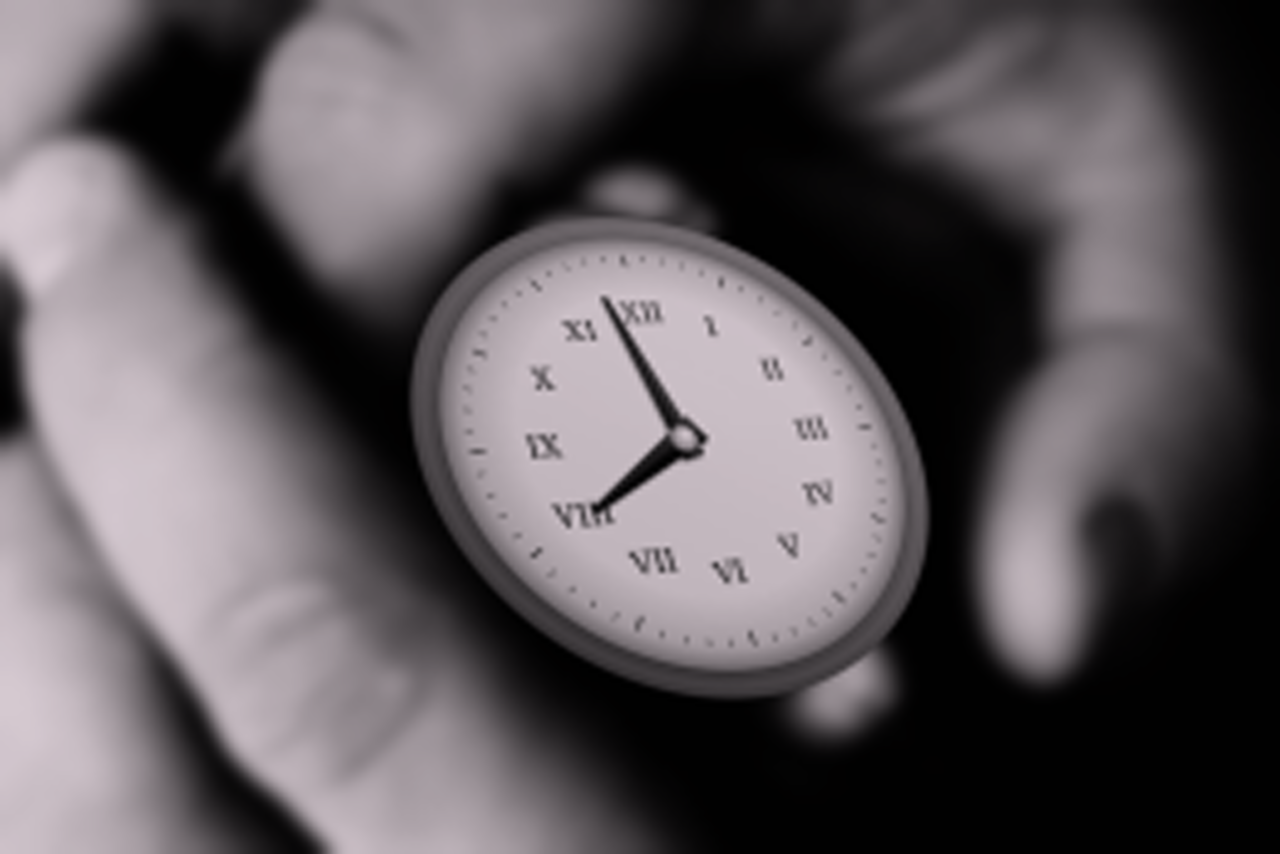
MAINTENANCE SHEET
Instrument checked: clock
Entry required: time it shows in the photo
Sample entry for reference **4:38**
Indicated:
**7:58**
